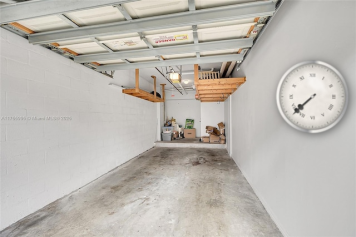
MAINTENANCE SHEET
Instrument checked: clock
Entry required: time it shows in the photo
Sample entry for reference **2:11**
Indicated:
**7:38**
